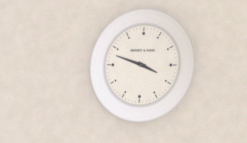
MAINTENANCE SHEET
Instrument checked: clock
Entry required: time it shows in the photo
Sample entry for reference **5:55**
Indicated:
**3:48**
